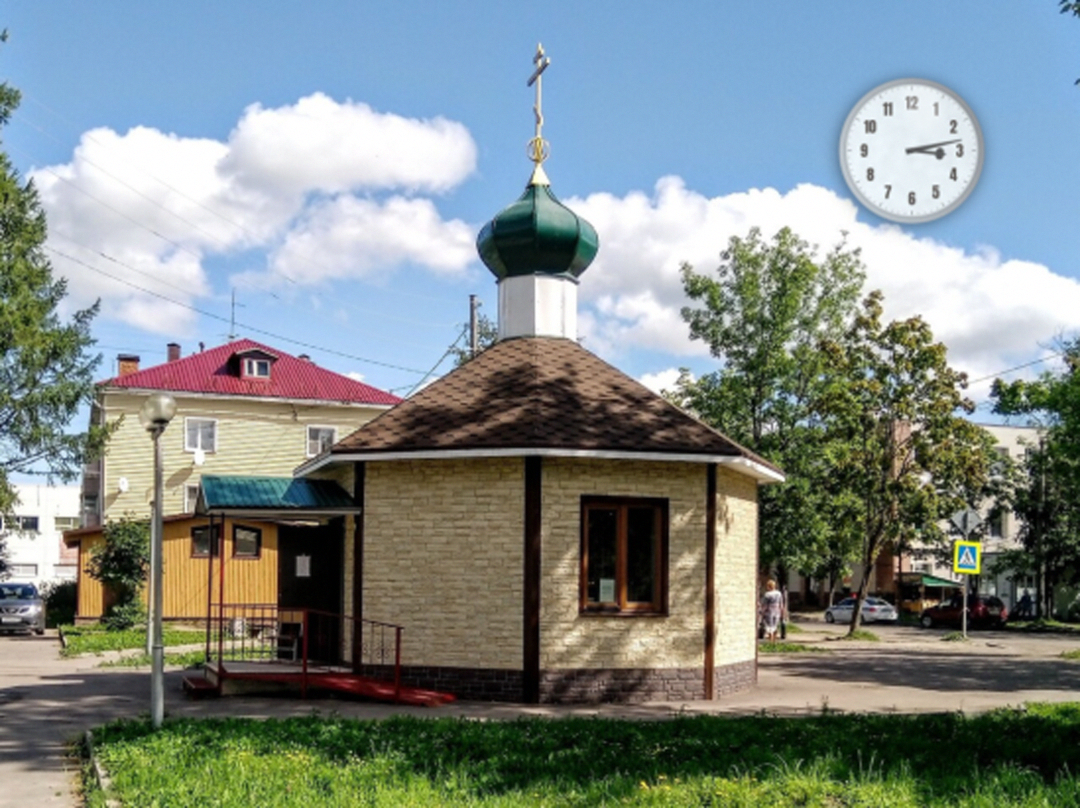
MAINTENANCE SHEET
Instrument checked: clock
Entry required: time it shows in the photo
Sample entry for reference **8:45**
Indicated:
**3:13**
